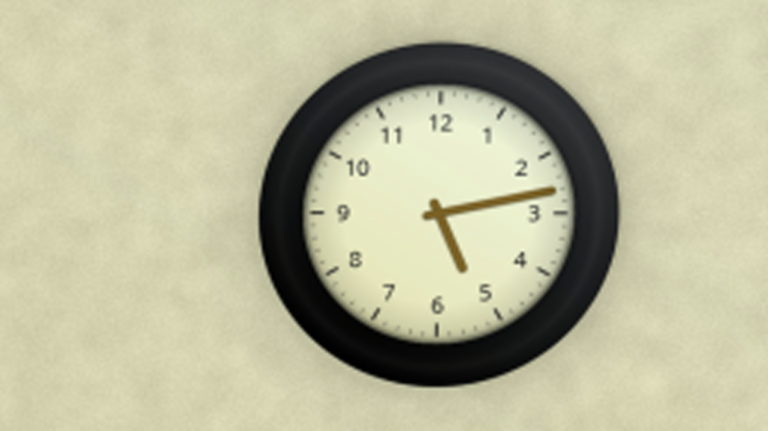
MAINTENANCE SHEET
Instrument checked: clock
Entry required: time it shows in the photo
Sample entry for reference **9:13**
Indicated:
**5:13**
